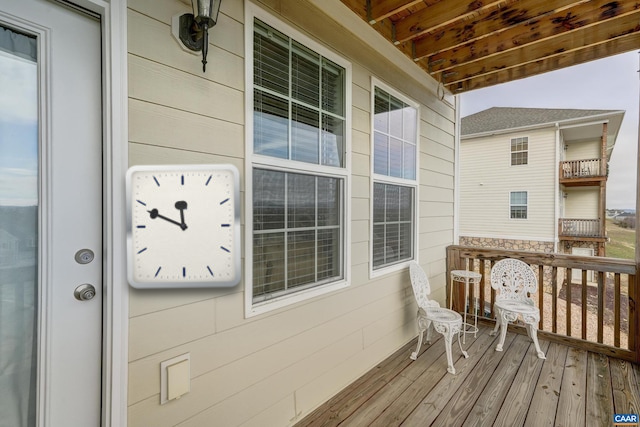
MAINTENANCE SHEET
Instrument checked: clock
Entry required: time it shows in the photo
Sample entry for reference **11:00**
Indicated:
**11:49**
